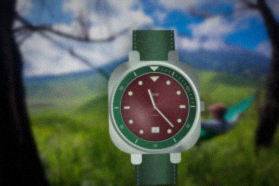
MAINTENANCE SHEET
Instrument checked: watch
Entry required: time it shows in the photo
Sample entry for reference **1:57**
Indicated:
**11:23**
